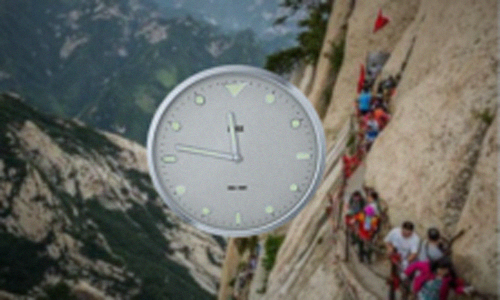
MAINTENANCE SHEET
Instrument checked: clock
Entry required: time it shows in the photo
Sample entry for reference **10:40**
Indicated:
**11:47**
